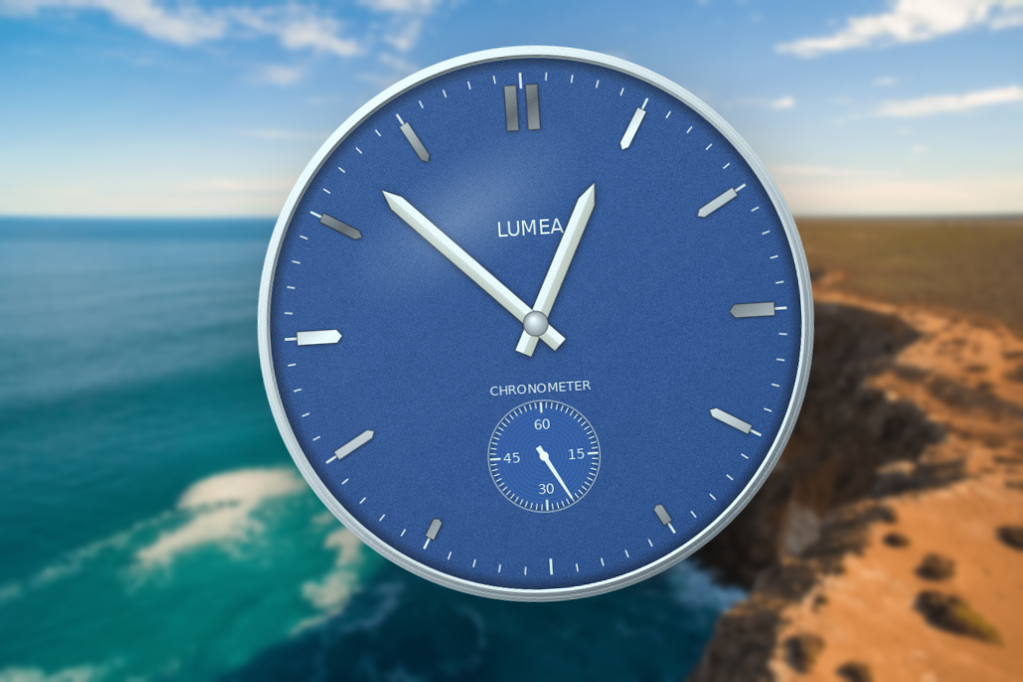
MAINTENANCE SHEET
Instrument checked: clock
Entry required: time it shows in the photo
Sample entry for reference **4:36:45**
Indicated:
**12:52:25**
